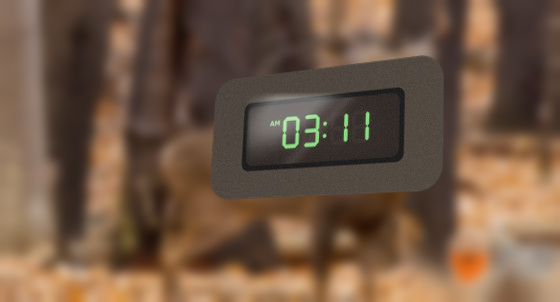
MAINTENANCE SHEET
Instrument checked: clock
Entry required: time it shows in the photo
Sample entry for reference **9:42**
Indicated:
**3:11**
